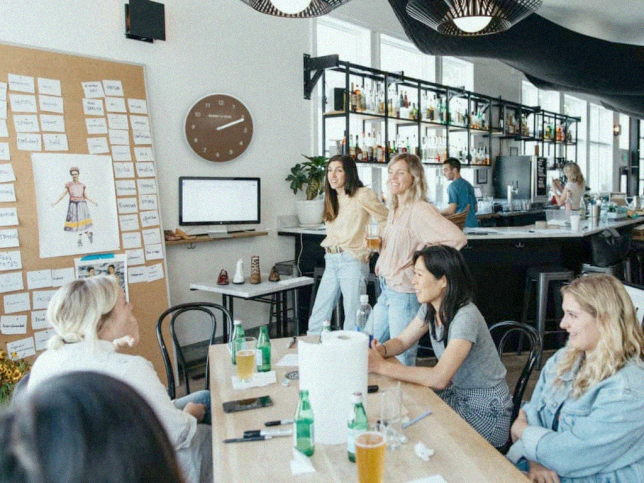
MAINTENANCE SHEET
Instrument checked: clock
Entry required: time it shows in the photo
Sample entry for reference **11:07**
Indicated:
**2:11**
